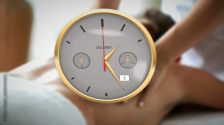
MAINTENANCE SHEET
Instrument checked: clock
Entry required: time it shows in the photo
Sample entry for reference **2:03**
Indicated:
**1:25**
